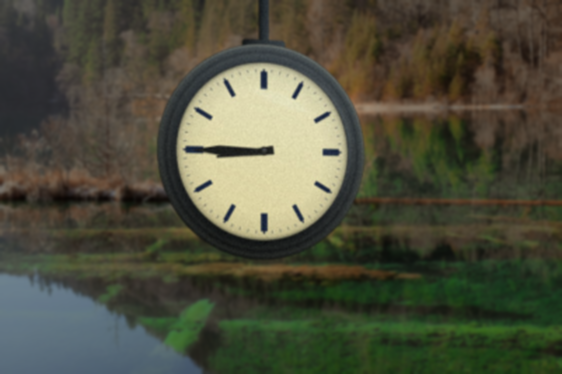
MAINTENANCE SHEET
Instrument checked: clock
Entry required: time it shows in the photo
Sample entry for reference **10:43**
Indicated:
**8:45**
